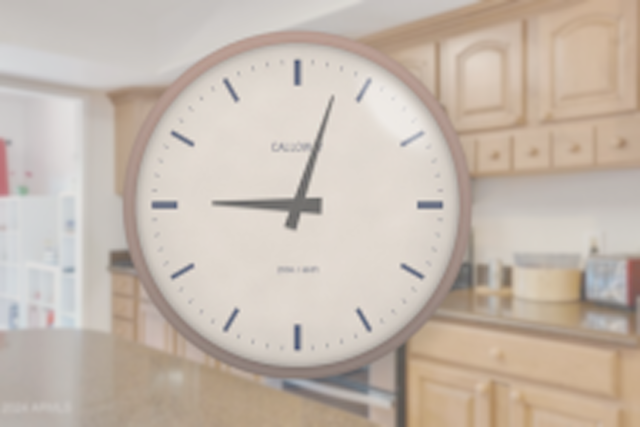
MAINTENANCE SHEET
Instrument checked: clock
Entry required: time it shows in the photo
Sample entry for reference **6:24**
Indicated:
**9:03**
